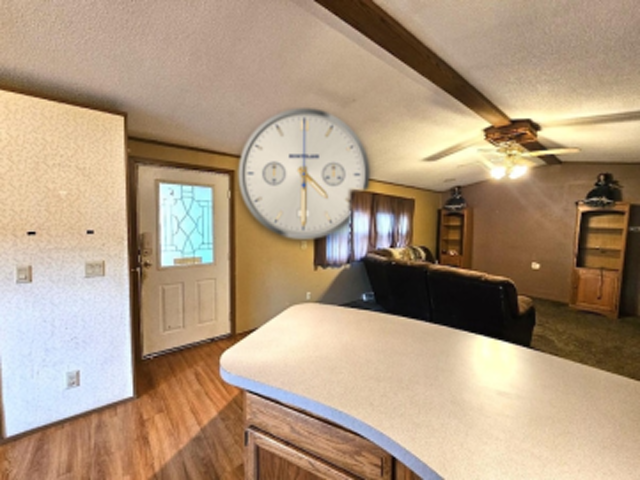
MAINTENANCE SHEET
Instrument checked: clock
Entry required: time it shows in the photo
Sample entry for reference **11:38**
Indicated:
**4:30**
